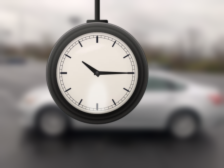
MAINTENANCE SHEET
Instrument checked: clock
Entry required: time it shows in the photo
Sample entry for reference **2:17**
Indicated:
**10:15**
